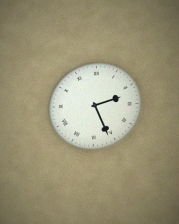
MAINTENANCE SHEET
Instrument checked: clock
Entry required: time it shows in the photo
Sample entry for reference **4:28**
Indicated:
**2:26**
